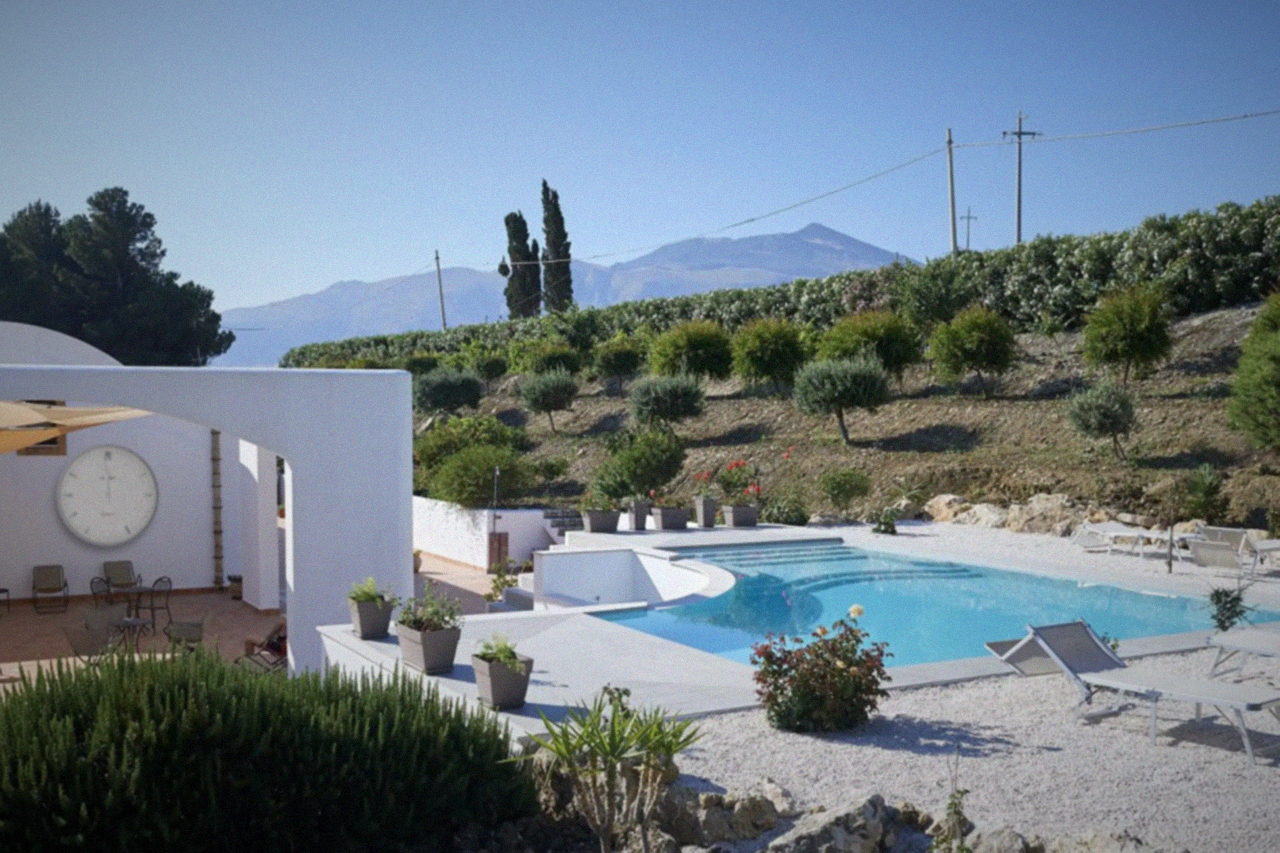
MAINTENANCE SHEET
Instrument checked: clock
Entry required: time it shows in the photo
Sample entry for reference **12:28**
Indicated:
**11:59**
